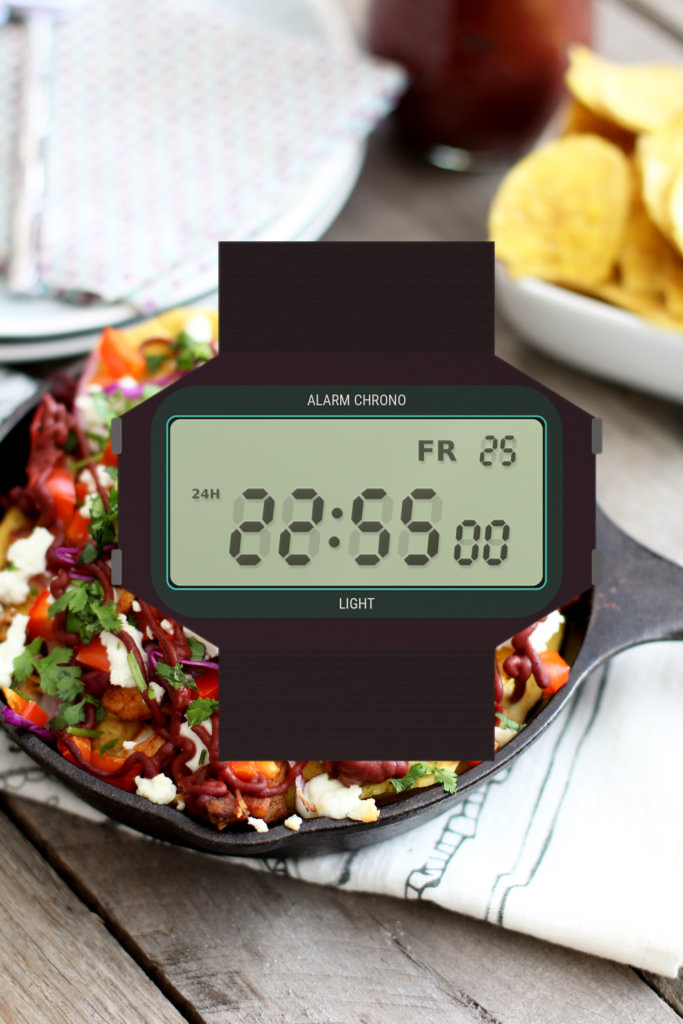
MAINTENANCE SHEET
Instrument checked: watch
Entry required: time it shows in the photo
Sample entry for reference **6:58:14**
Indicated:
**22:55:00**
